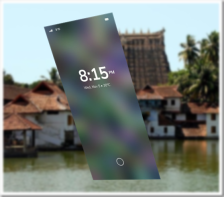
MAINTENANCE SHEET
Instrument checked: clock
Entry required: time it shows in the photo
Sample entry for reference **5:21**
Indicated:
**8:15**
